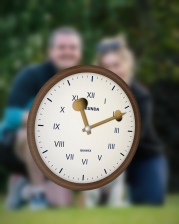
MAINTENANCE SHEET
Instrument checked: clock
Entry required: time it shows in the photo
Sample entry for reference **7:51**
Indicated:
**11:11**
